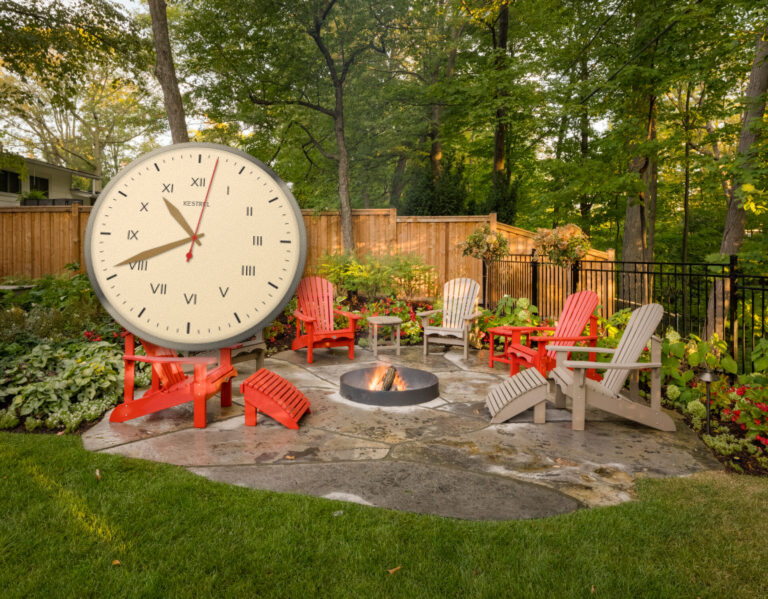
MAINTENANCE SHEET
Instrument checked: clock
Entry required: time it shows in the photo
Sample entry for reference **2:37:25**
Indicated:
**10:41:02**
